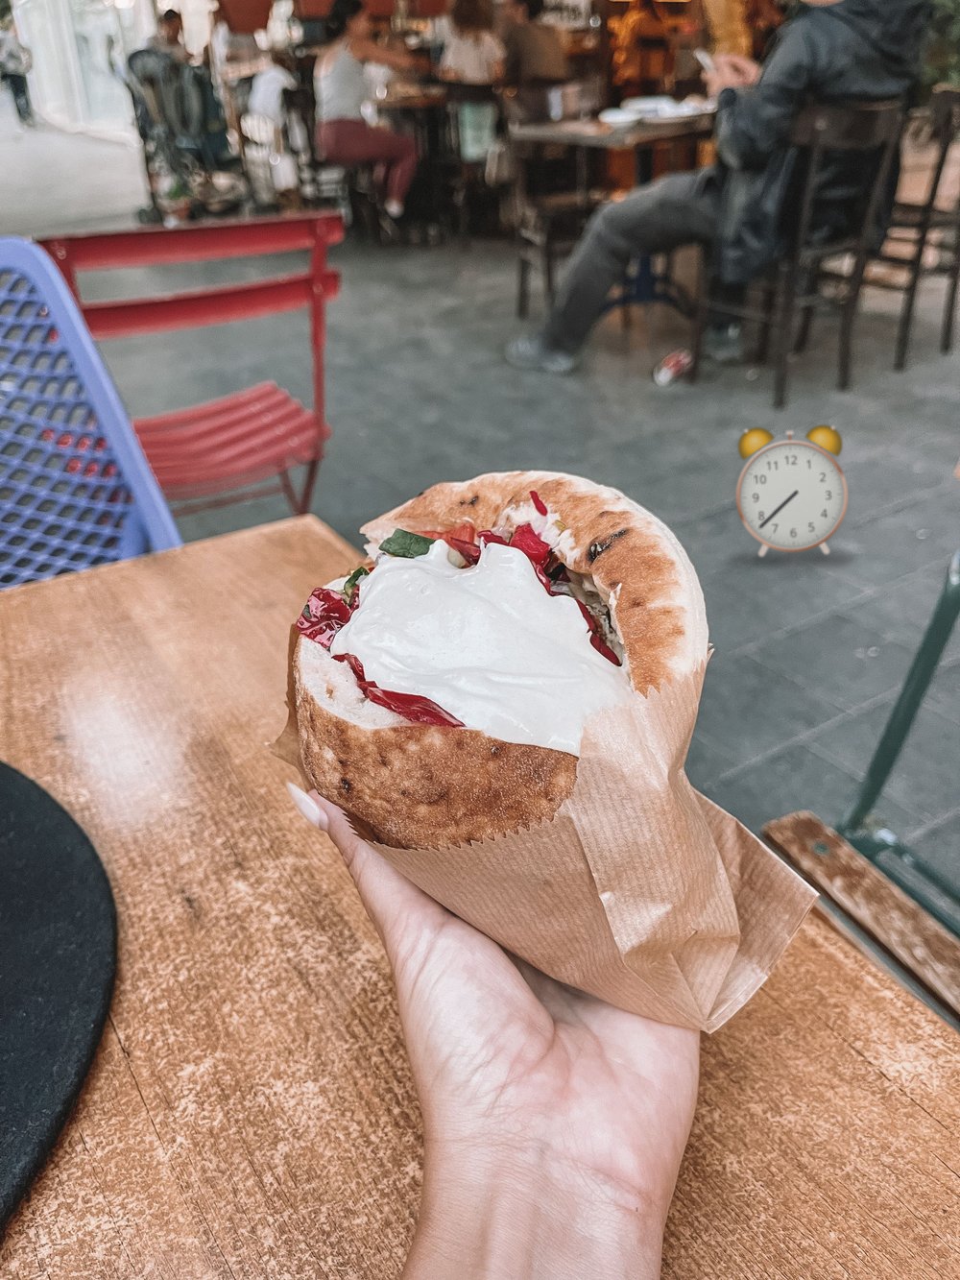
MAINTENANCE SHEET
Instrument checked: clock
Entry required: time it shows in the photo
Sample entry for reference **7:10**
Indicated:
**7:38**
